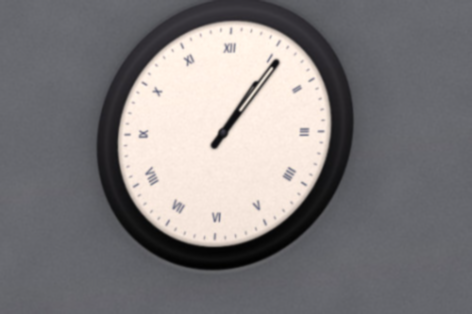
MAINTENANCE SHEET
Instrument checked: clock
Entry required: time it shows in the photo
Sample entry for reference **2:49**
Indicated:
**1:06**
